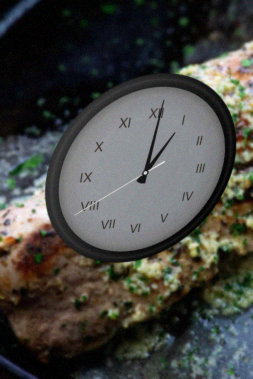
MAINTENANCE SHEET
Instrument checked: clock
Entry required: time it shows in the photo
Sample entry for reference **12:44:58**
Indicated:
**1:00:40**
